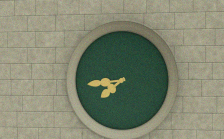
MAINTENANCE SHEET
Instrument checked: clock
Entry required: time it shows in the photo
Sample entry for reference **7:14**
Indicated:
**7:44**
